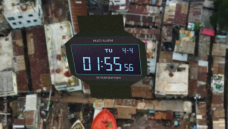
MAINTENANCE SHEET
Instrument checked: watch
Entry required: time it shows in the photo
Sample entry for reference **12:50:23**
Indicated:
**1:55:56**
